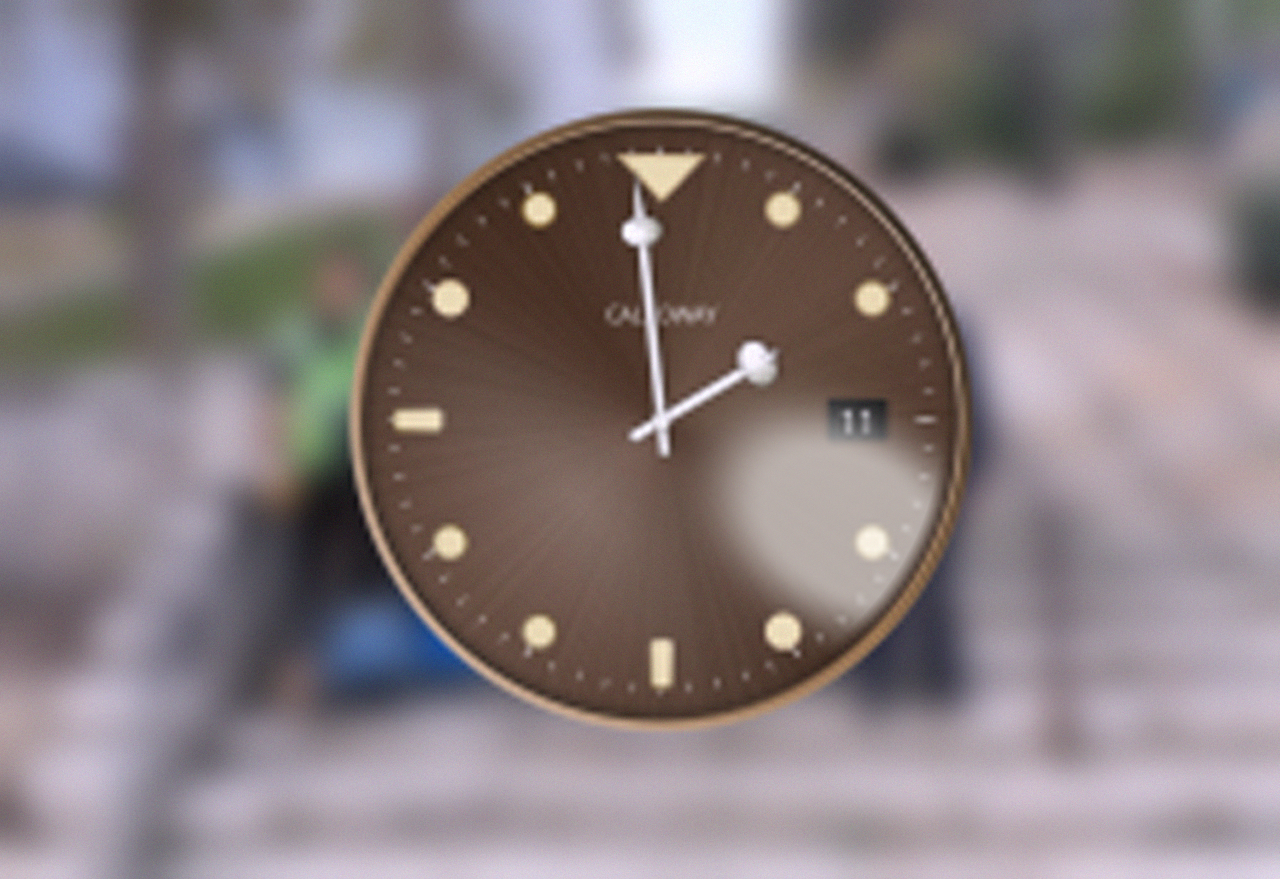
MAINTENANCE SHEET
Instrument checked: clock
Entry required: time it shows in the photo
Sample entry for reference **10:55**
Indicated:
**1:59**
